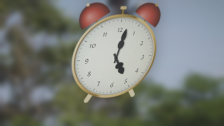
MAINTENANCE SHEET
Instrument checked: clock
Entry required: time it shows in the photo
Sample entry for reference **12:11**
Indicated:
**5:02**
